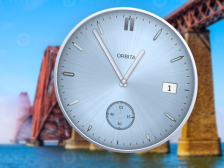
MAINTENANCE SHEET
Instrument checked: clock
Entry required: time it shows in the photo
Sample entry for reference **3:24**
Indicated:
**12:54**
